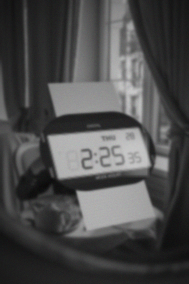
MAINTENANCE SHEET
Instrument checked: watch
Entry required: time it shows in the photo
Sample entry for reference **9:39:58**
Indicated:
**2:25:35**
